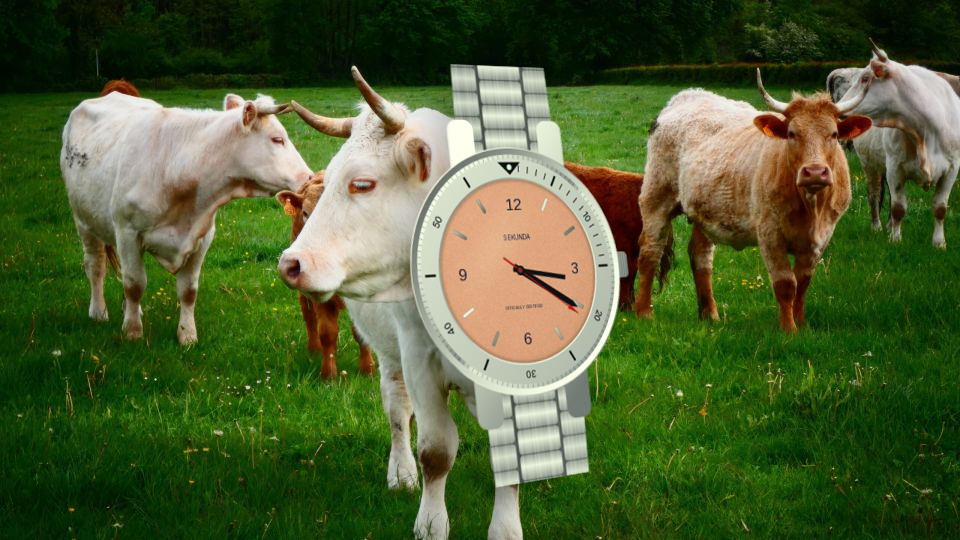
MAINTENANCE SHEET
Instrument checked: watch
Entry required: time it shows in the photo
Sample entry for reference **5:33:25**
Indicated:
**3:20:21**
